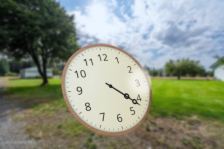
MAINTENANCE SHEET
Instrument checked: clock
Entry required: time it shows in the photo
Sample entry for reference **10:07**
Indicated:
**4:22**
